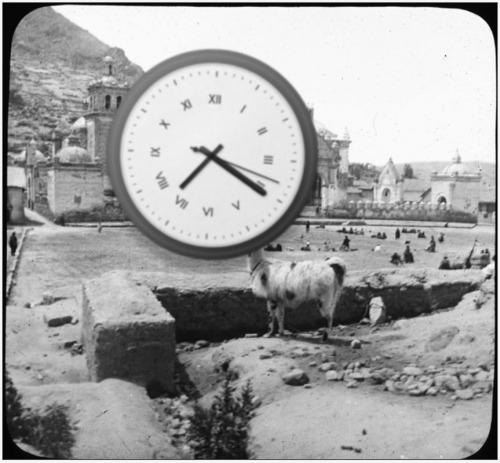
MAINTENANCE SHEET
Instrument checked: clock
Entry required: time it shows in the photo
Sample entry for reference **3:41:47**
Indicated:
**7:20:18**
